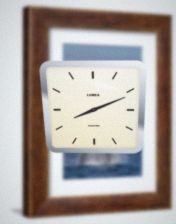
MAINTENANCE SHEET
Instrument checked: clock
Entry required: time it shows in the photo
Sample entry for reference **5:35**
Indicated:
**8:11**
